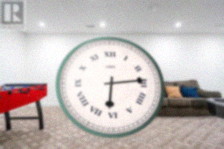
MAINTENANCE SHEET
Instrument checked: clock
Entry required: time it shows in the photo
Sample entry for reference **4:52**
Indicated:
**6:14**
